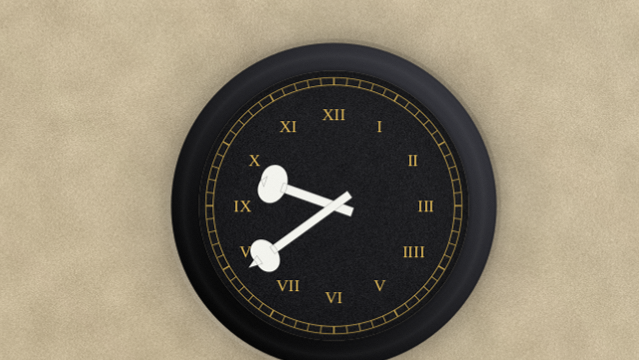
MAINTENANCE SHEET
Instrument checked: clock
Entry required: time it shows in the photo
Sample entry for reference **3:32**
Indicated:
**9:39**
